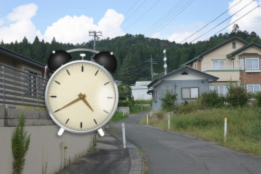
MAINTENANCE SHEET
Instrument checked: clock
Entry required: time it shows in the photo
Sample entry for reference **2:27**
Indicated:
**4:40**
